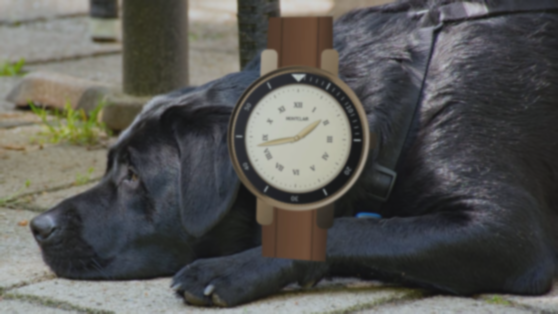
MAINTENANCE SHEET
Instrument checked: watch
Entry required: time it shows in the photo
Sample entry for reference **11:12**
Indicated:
**1:43**
